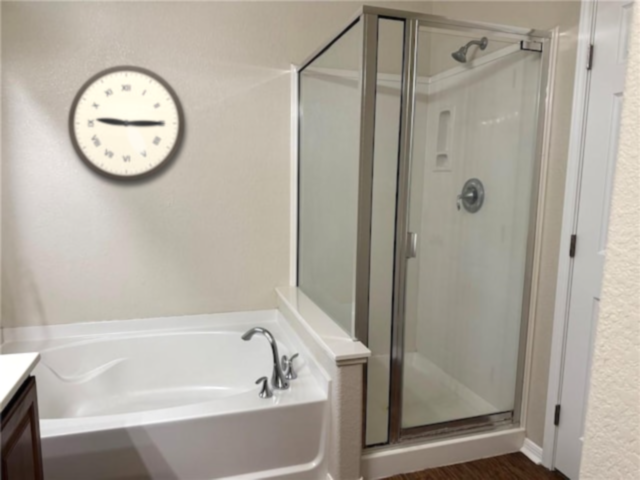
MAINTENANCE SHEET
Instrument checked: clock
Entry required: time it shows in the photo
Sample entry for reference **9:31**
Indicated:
**9:15**
